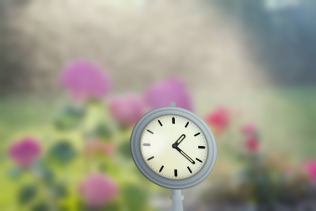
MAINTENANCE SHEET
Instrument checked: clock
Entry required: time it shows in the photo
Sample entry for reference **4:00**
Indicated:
**1:22**
